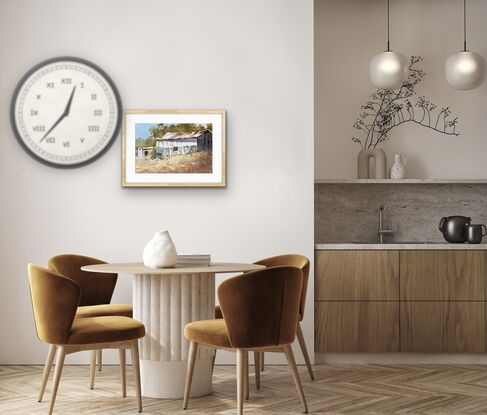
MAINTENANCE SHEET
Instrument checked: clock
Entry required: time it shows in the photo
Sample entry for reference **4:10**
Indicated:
**12:37**
